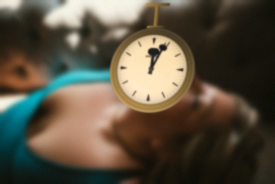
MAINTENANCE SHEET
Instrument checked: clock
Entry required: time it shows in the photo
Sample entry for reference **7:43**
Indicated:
**12:04**
